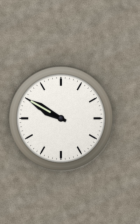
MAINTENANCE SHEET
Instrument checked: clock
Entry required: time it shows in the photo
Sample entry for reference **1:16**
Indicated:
**9:50**
